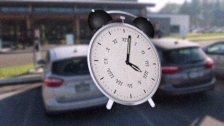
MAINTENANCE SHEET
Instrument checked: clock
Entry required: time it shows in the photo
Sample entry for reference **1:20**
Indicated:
**4:02**
